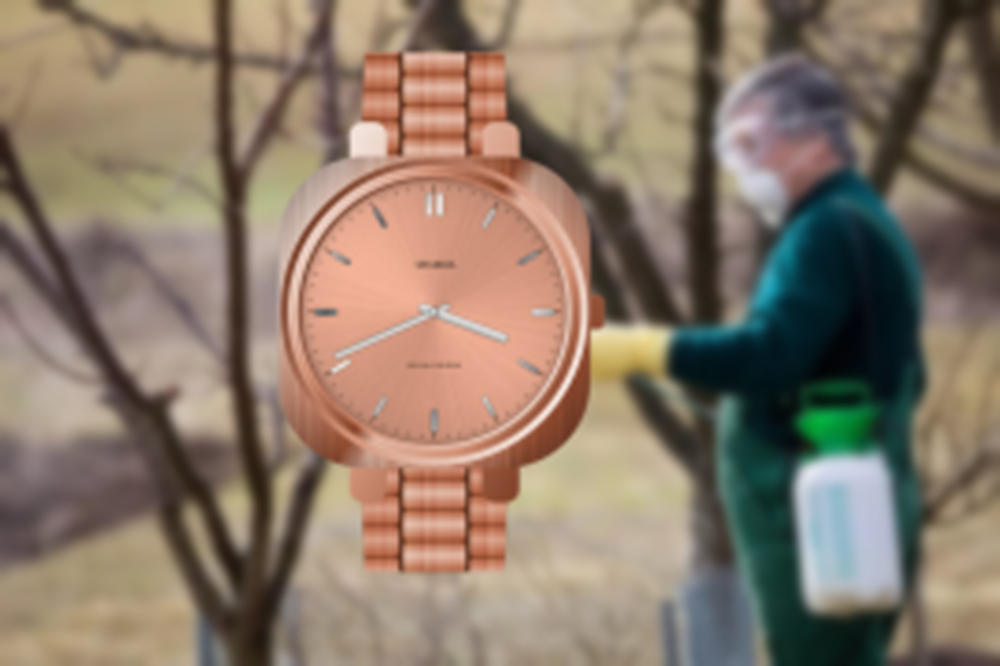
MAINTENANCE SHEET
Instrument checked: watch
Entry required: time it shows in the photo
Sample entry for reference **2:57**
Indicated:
**3:41**
